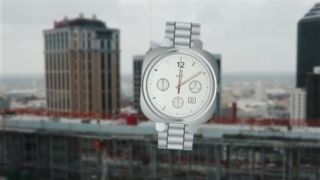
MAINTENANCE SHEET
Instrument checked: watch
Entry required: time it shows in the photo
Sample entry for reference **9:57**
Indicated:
**12:09**
